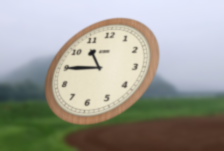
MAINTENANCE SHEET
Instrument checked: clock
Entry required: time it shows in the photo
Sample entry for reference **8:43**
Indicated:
**10:45**
